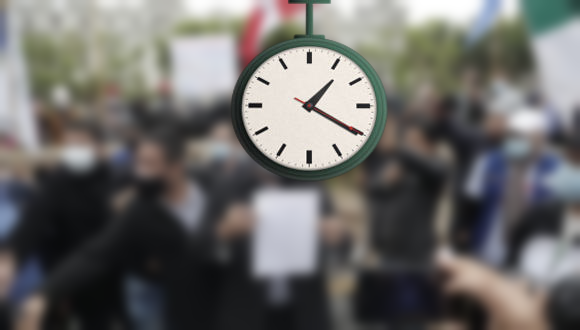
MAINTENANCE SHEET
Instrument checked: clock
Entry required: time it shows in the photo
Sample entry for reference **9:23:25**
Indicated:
**1:20:20**
